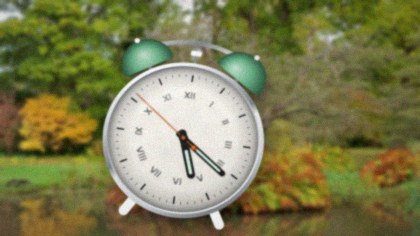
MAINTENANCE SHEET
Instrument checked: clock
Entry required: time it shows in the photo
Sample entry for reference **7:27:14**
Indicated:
**5:20:51**
